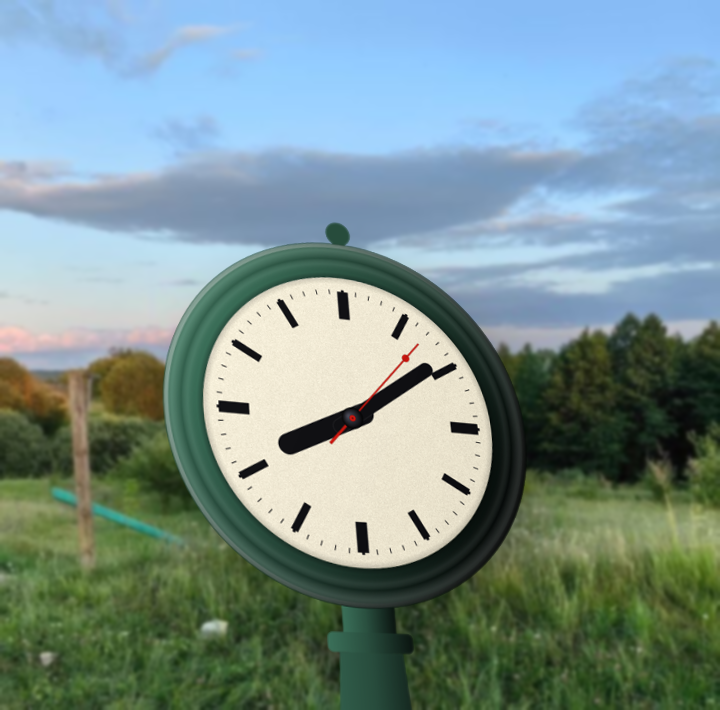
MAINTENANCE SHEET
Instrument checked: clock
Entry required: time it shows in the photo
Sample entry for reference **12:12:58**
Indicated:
**8:09:07**
